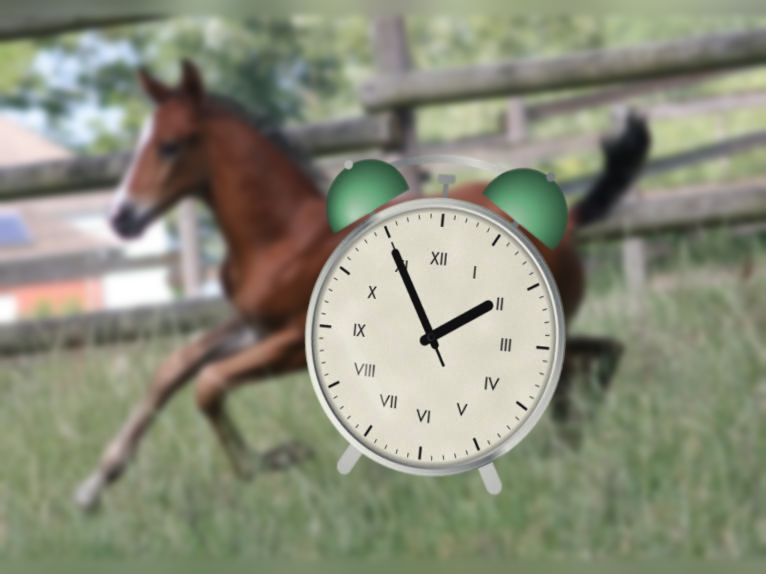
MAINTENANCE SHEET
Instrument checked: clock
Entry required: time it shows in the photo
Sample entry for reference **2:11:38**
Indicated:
**1:54:55**
